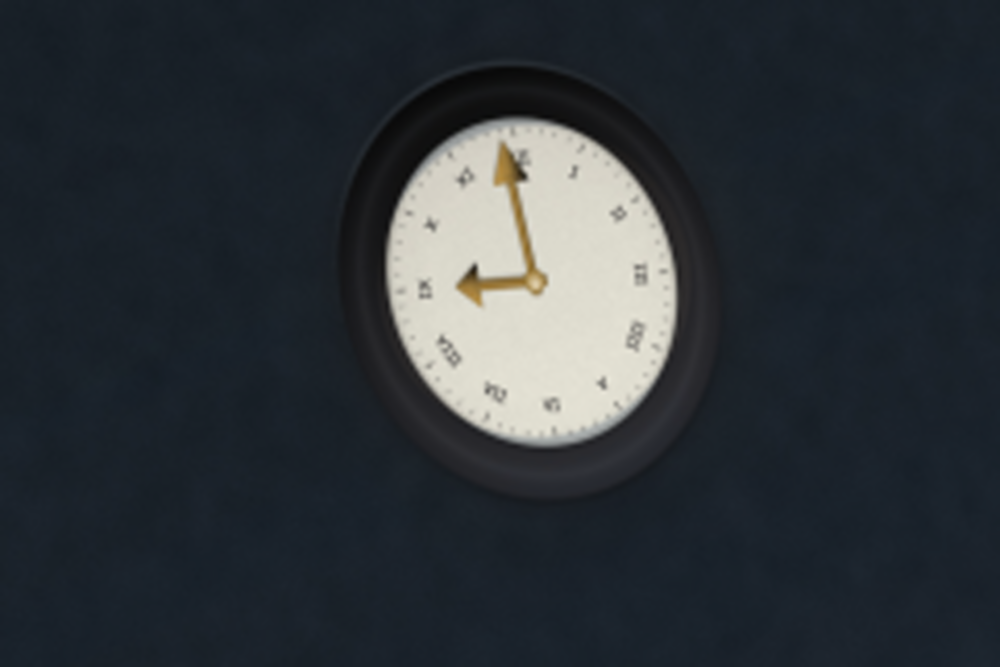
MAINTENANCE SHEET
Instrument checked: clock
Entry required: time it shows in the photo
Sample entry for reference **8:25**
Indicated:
**8:59**
